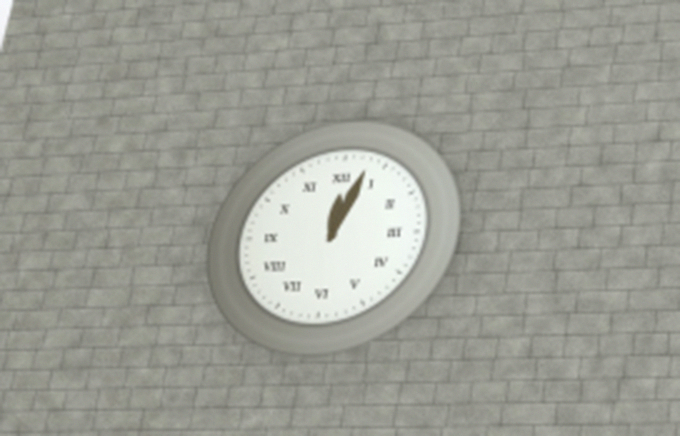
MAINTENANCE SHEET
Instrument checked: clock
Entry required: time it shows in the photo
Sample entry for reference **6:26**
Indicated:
**12:03**
